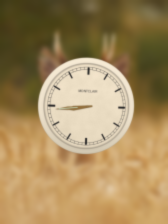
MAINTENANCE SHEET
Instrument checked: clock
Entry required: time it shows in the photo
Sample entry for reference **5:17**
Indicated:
**8:44**
